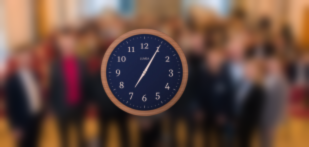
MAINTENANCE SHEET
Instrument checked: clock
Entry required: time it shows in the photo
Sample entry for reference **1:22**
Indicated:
**7:05**
